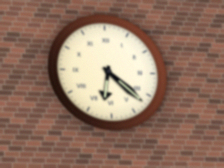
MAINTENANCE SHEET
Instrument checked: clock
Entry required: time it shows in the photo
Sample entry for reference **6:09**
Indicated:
**6:22**
